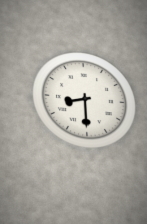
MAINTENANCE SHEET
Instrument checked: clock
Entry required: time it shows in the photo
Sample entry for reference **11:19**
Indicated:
**8:30**
